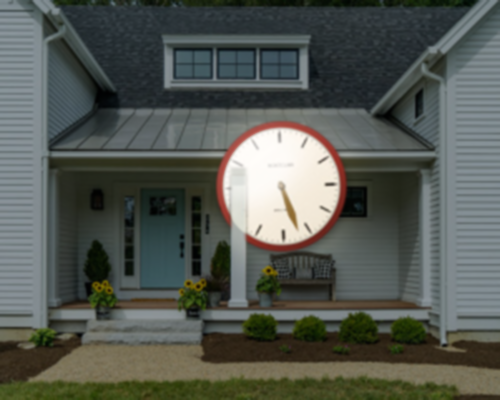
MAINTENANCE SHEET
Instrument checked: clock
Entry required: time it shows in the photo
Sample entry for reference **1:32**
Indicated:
**5:27**
